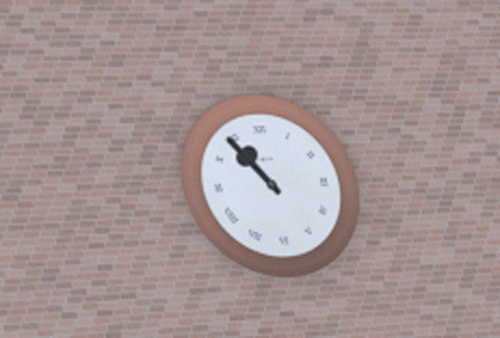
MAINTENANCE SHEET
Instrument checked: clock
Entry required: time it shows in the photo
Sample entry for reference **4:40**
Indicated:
**10:54**
